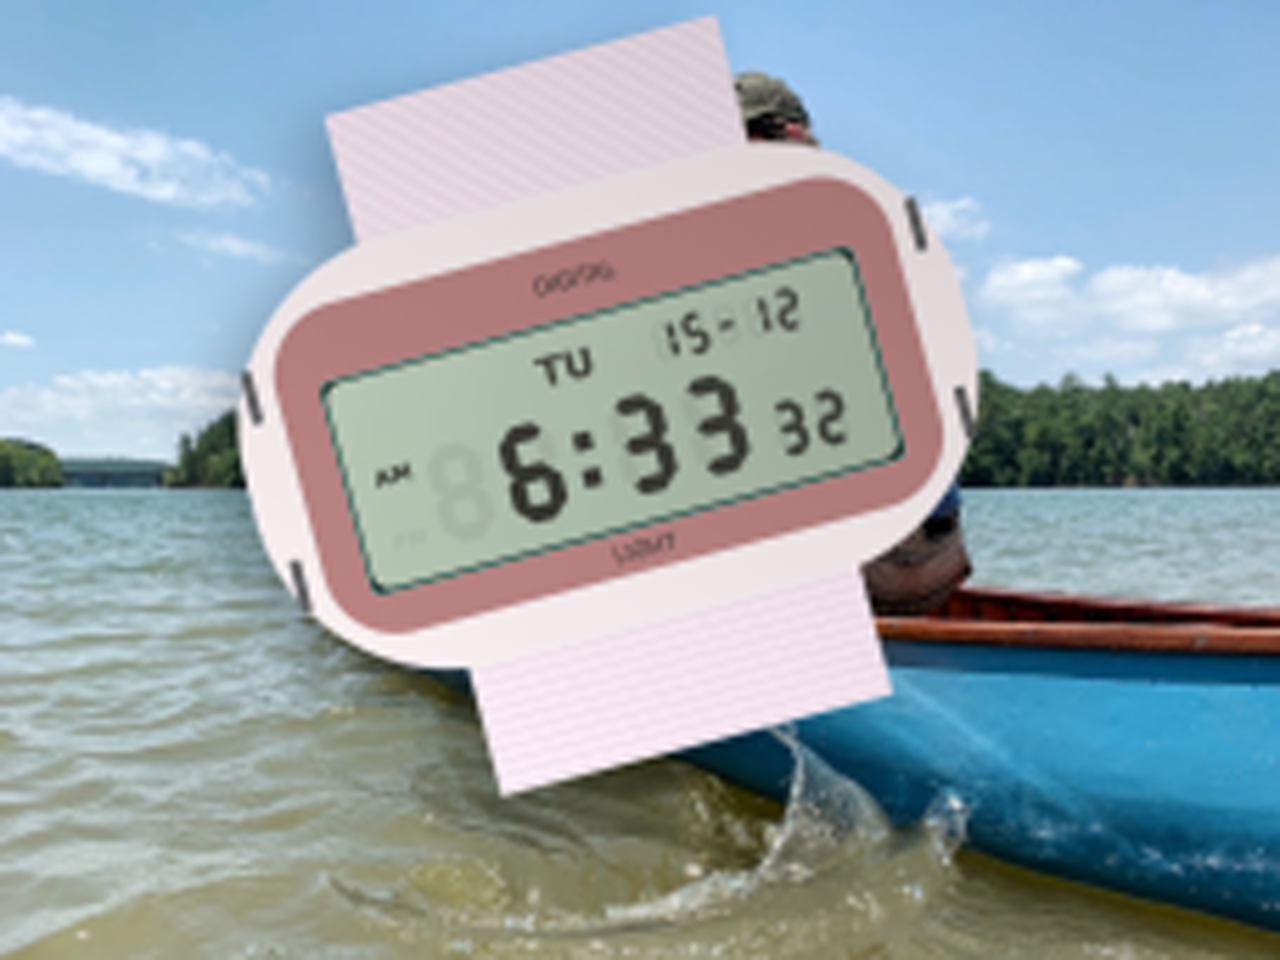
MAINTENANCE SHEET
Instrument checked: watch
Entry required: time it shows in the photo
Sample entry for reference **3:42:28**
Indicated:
**6:33:32**
